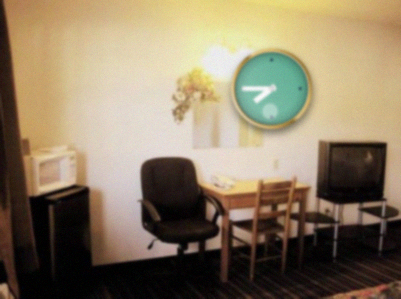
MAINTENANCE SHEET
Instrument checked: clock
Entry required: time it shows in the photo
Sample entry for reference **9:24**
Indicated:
**7:45**
